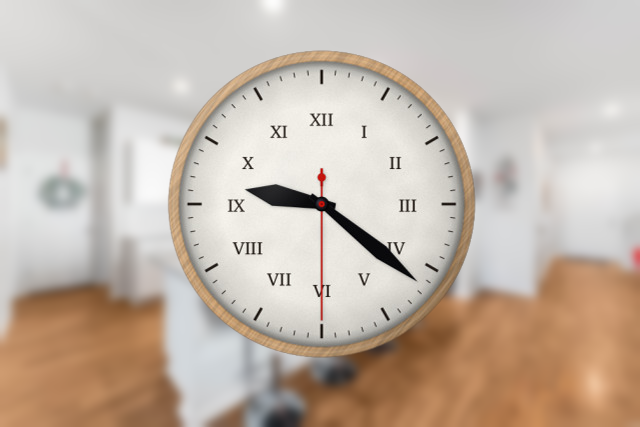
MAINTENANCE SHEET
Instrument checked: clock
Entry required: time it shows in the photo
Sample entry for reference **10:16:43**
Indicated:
**9:21:30**
